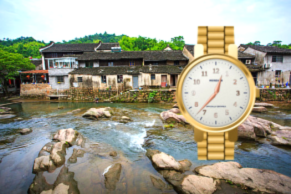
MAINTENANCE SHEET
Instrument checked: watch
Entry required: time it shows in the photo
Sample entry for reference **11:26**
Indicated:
**12:37**
